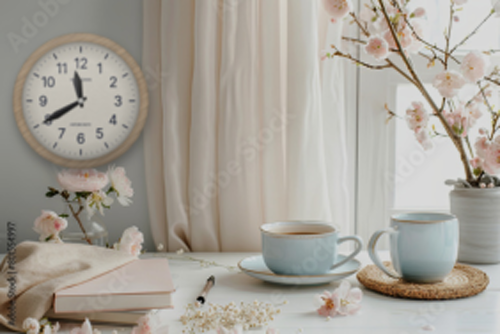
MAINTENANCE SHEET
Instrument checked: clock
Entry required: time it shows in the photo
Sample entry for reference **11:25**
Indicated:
**11:40**
